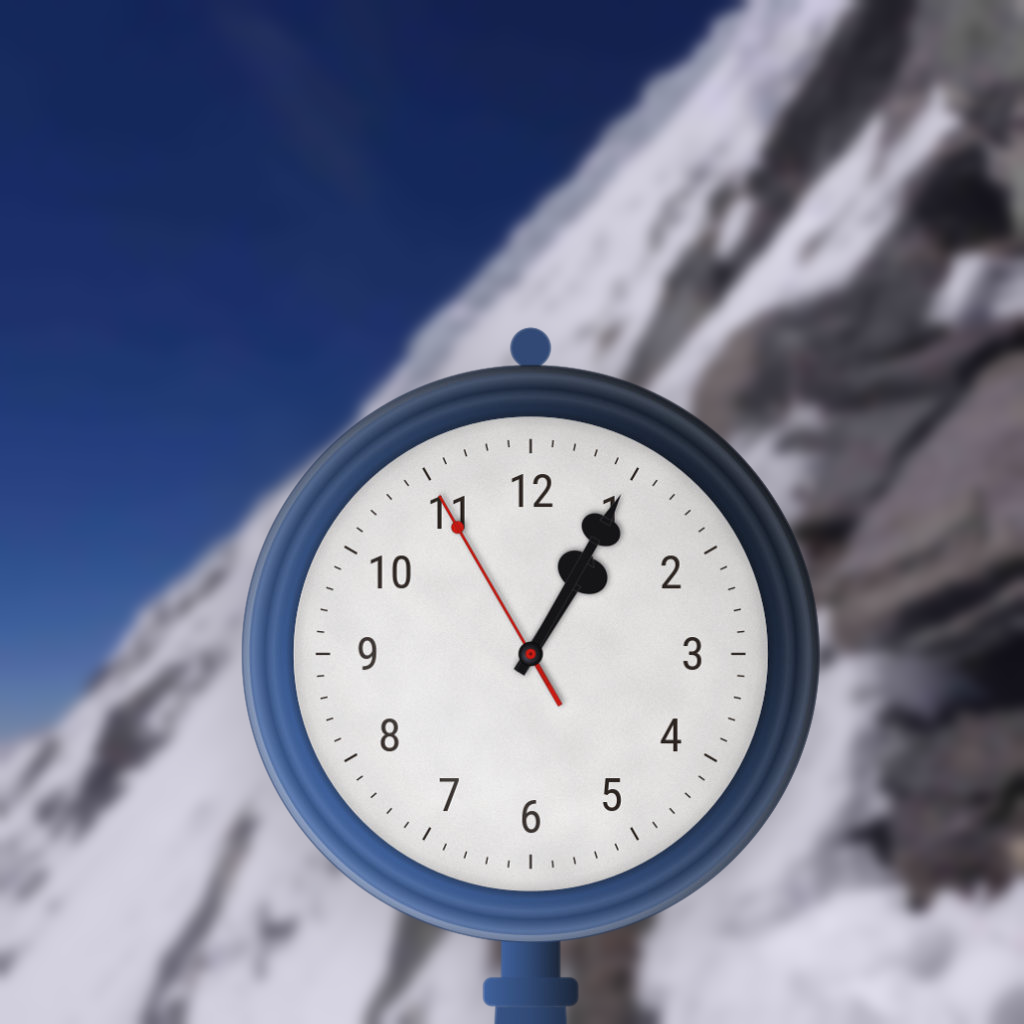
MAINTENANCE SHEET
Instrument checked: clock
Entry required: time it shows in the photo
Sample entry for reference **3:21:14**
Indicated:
**1:04:55**
